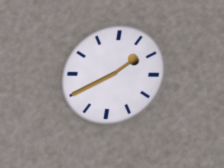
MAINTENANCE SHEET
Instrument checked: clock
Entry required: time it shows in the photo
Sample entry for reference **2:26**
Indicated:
**1:40**
